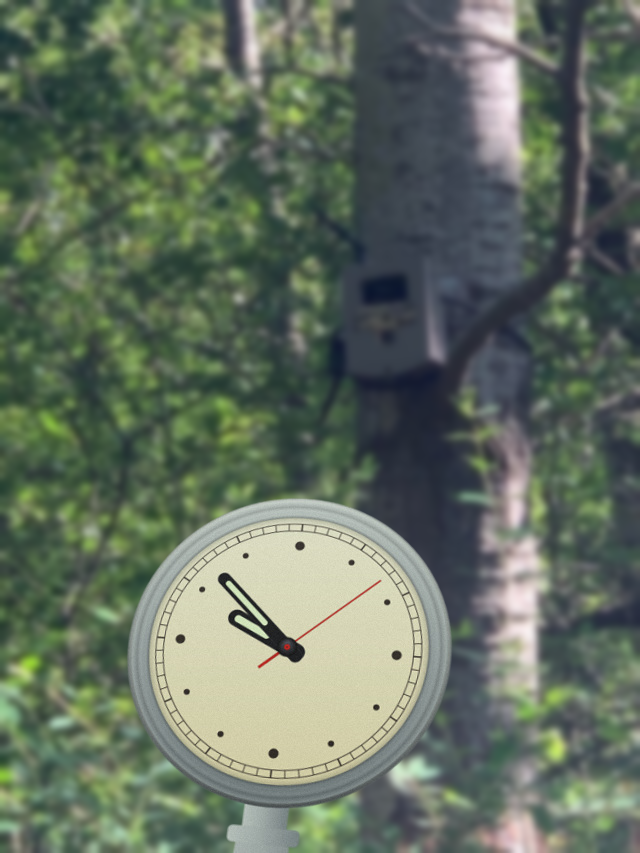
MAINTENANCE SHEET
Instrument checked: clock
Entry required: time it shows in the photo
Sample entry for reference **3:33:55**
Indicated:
**9:52:08**
